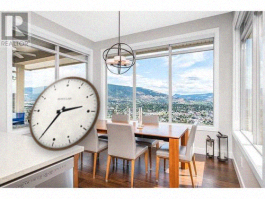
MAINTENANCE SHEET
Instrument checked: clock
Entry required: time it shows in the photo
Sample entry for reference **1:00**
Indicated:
**2:35**
